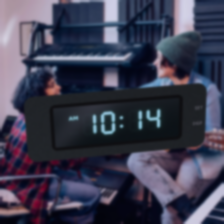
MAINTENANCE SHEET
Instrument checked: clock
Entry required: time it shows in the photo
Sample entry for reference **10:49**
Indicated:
**10:14**
